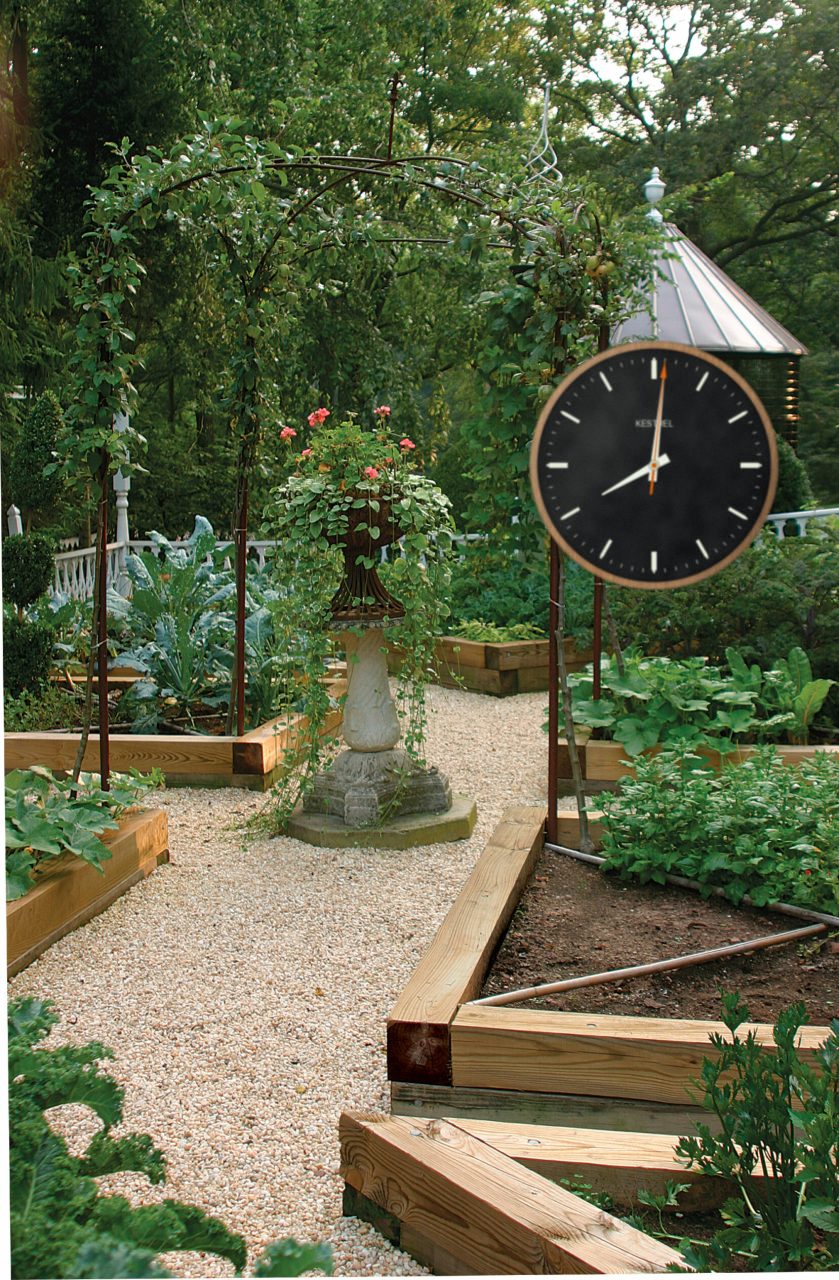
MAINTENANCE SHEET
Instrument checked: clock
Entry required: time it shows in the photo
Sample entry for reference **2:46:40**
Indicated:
**8:01:01**
